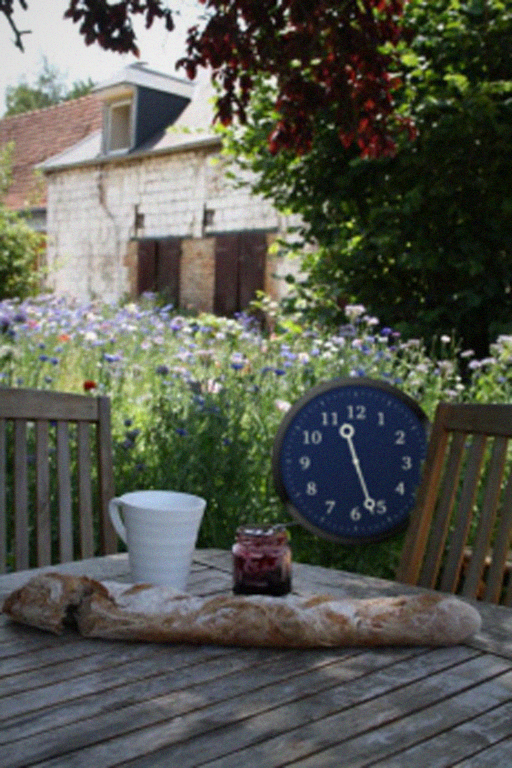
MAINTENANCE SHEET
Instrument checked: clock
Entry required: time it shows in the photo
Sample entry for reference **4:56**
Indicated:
**11:27**
